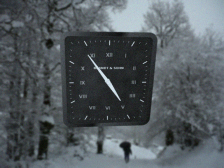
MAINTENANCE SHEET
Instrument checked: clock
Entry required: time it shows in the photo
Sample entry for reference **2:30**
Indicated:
**4:54**
